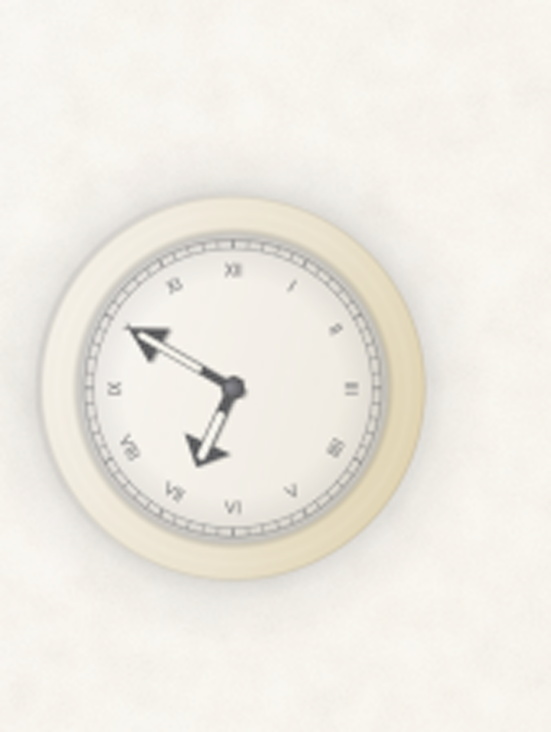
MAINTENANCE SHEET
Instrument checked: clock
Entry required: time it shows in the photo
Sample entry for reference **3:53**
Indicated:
**6:50**
